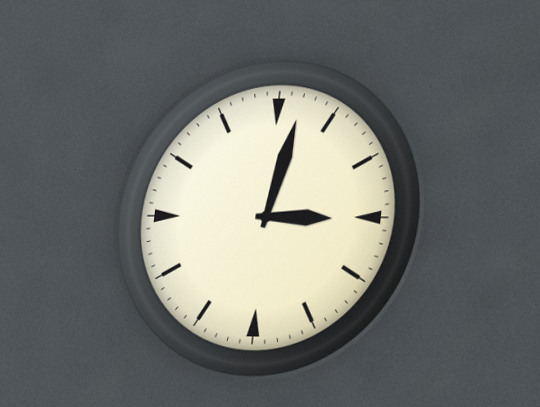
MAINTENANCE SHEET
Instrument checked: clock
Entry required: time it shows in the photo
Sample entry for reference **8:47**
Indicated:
**3:02**
